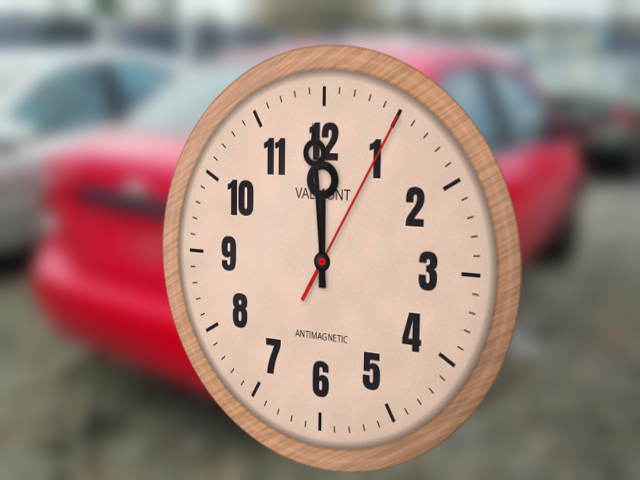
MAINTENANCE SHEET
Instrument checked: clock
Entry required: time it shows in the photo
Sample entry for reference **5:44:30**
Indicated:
**11:59:05**
